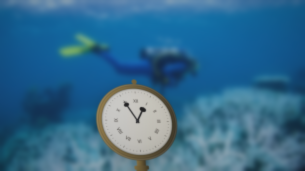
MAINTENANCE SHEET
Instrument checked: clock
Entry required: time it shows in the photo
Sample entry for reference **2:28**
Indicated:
**12:55**
